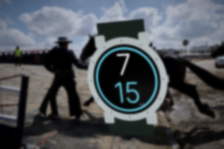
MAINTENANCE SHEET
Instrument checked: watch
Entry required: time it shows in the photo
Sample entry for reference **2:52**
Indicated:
**7:15**
